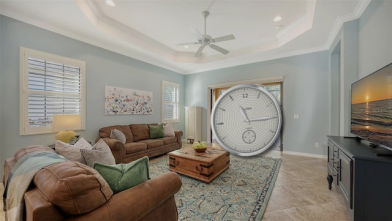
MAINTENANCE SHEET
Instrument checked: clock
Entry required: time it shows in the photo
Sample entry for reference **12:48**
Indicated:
**11:15**
